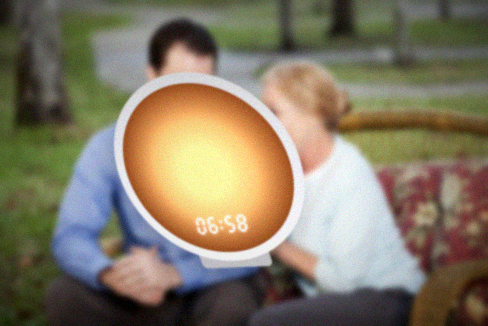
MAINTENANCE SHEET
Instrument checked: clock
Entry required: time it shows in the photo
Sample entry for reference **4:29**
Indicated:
**6:58**
